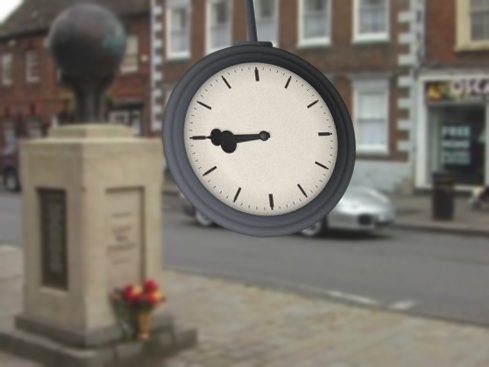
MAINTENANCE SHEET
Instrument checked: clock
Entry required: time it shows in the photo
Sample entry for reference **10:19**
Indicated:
**8:45**
